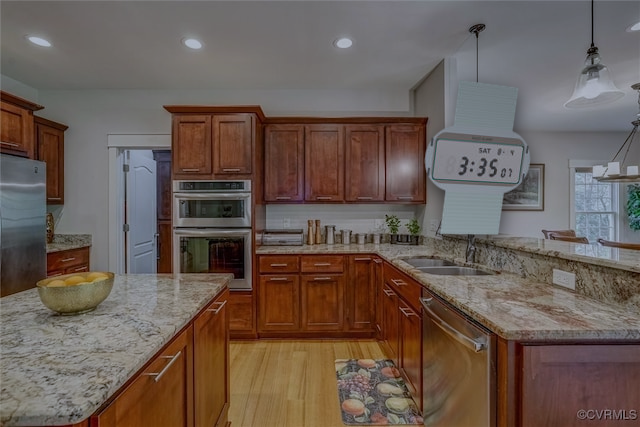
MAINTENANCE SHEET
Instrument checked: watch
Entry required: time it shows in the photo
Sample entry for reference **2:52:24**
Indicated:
**3:35:07**
